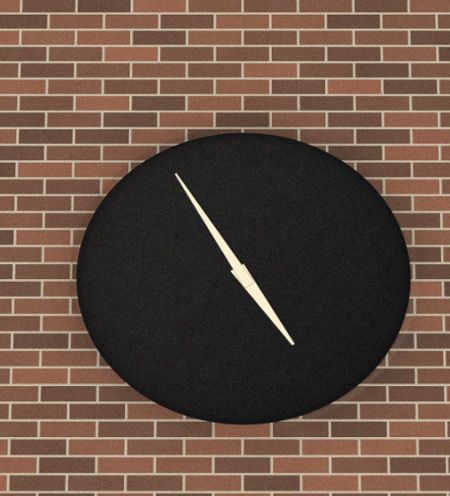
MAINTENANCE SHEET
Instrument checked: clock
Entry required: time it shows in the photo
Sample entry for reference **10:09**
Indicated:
**4:55**
